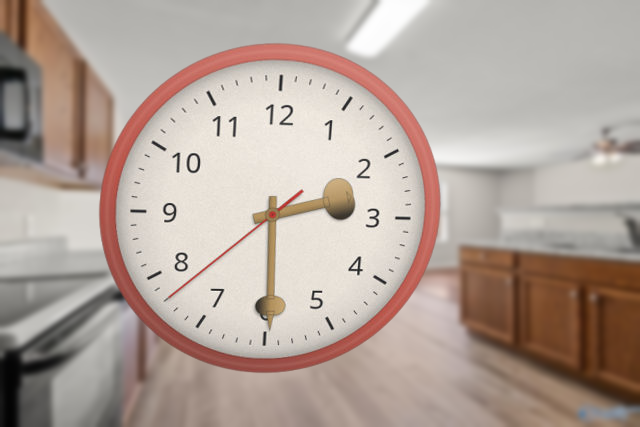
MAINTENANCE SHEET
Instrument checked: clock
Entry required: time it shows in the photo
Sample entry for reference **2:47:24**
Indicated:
**2:29:38**
